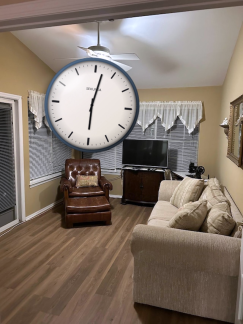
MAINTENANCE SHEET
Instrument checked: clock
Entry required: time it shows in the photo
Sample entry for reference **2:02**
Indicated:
**6:02**
